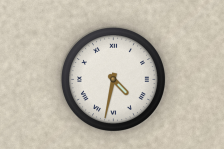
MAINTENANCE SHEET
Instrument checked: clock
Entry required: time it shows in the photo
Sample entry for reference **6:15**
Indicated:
**4:32**
